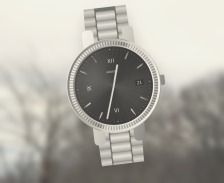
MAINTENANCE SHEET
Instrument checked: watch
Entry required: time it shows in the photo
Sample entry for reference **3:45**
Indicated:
**12:33**
